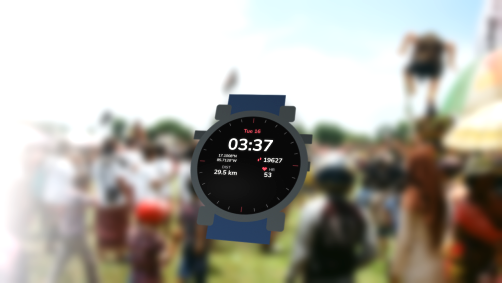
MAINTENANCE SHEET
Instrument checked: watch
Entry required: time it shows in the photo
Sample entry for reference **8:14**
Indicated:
**3:37**
